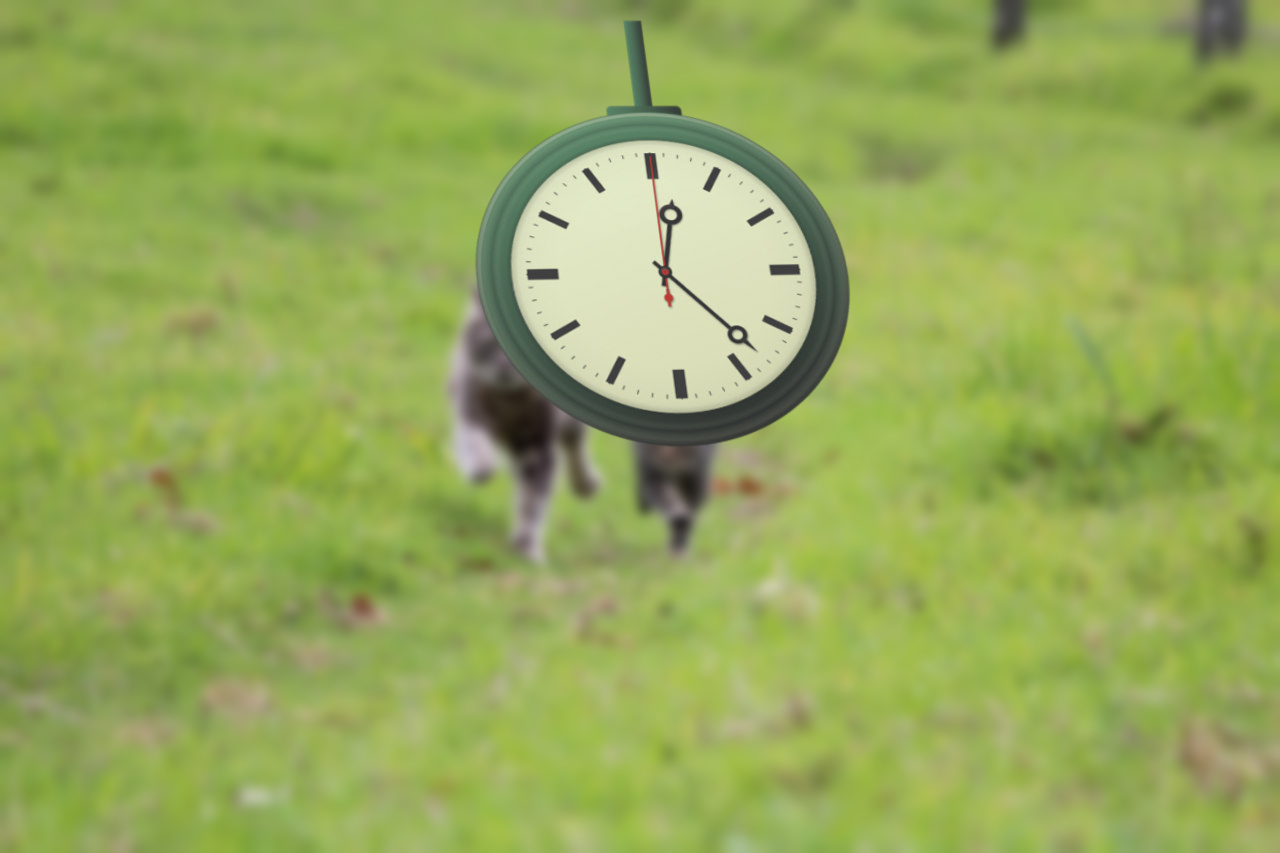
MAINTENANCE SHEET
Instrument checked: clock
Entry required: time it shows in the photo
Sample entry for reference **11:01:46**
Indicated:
**12:23:00**
